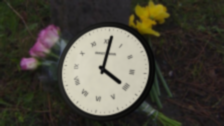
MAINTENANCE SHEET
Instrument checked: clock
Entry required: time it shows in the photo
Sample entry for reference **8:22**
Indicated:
**4:01**
